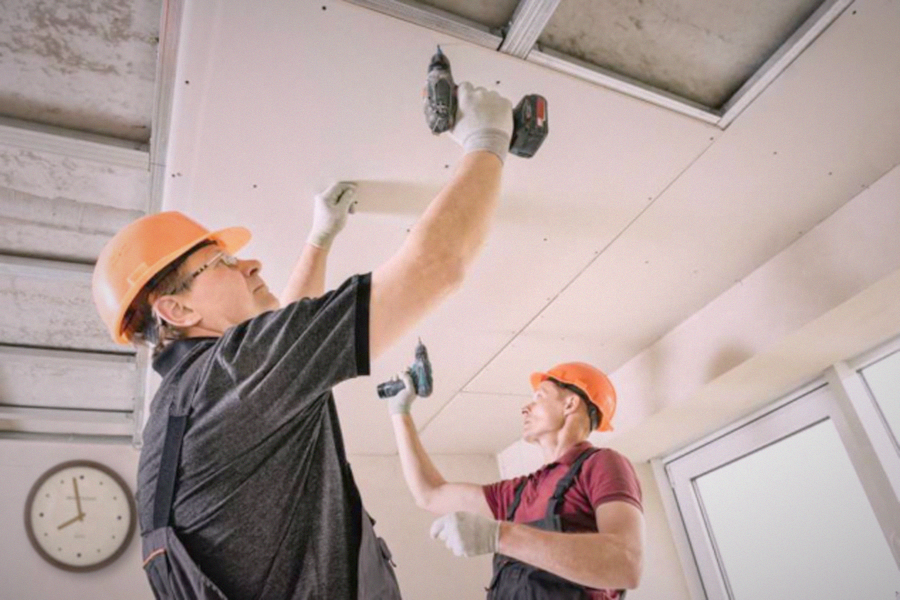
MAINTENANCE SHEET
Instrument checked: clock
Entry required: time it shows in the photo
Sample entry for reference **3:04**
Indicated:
**7:58**
